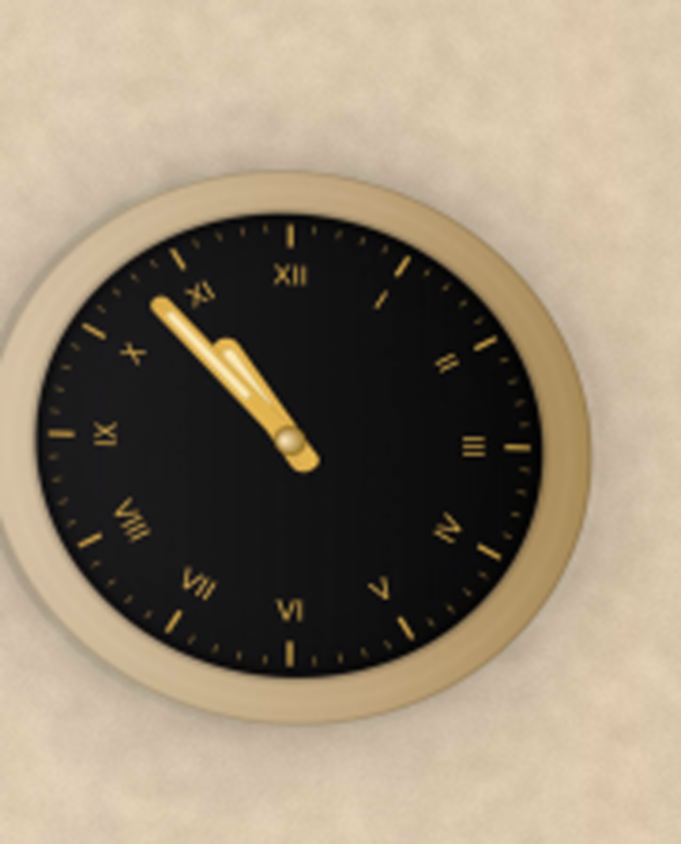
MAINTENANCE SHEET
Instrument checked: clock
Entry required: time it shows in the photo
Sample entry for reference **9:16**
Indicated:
**10:53**
